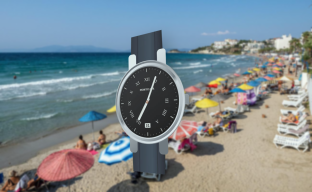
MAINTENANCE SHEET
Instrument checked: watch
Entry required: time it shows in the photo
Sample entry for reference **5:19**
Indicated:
**7:04**
